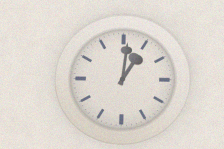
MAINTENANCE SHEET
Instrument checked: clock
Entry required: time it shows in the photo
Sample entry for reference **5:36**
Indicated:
**1:01**
